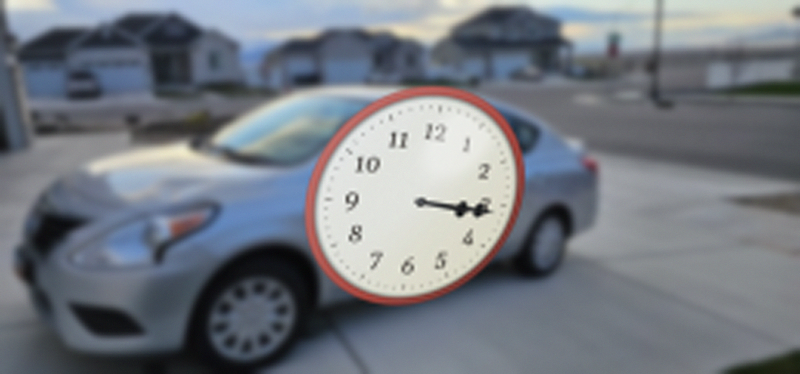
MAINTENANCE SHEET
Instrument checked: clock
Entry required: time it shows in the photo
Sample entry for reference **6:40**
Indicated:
**3:16**
